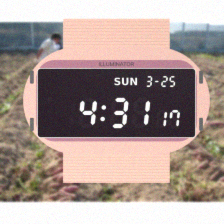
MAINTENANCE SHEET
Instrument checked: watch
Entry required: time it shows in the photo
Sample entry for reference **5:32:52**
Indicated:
**4:31:17**
